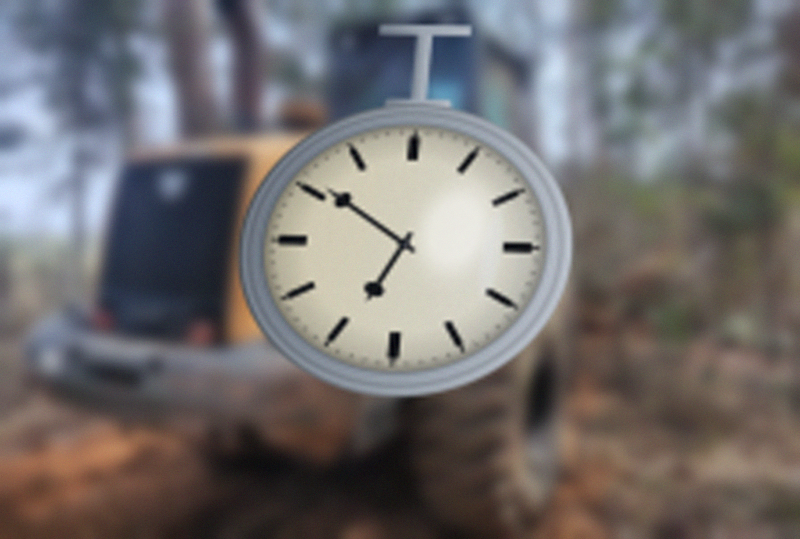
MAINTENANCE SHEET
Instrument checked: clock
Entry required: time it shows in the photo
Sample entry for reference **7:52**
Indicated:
**6:51**
